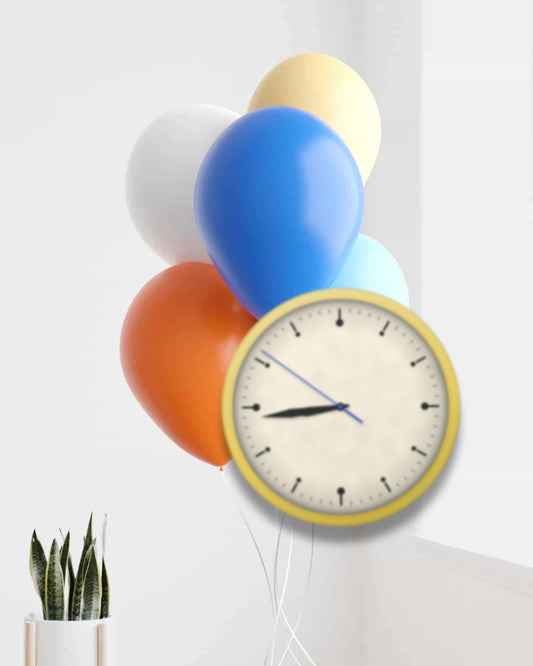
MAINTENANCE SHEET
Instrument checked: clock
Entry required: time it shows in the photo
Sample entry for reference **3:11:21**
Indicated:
**8:43:51**
